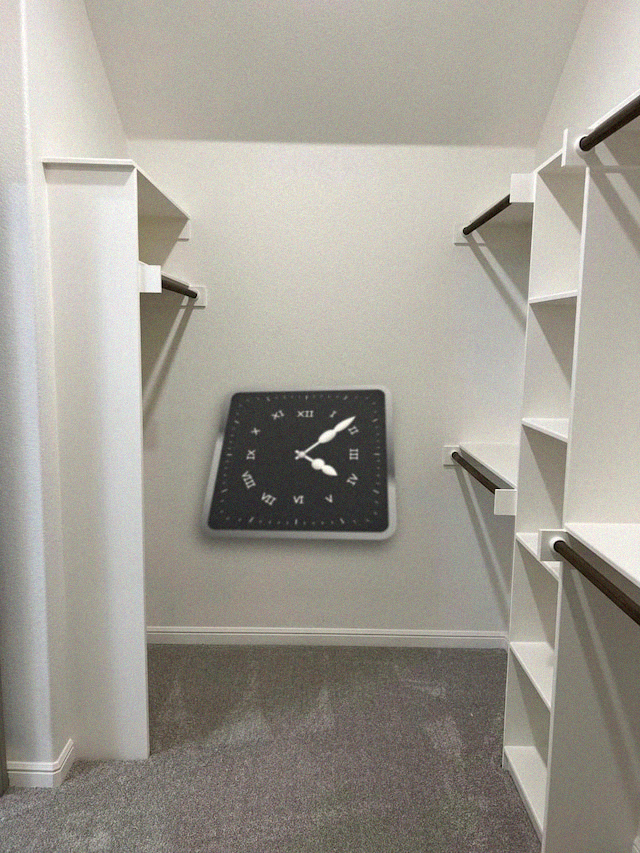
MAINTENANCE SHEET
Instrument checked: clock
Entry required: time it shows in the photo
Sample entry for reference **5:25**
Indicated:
**4:08**
